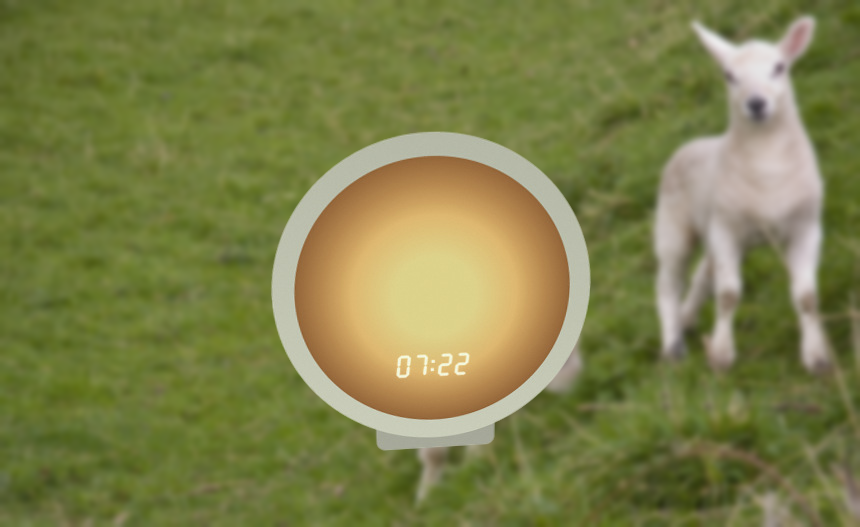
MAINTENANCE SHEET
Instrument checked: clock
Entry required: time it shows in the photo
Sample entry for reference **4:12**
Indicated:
**7:22**
